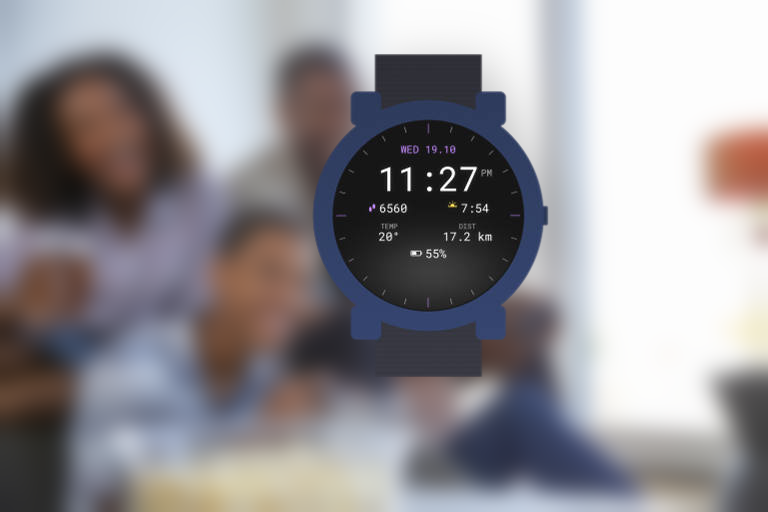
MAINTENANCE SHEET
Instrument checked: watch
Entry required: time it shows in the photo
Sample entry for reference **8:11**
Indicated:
**11:27**
